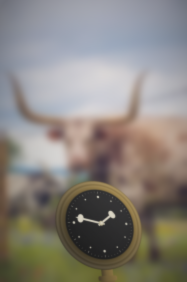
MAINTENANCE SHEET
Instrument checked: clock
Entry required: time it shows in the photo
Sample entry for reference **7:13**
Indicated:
**1:47**
